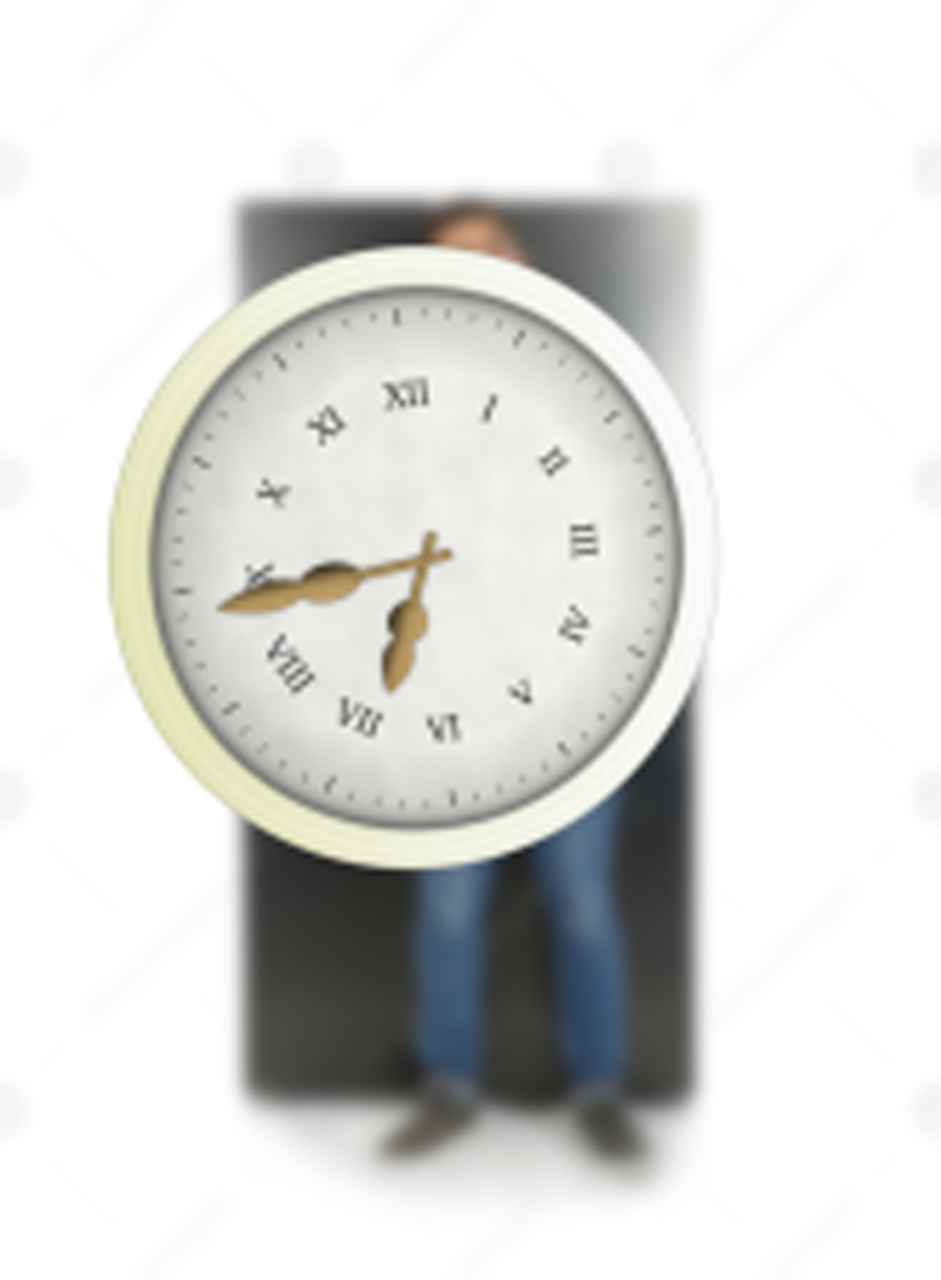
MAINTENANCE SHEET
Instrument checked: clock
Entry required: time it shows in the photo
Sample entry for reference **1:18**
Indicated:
**6:44**
